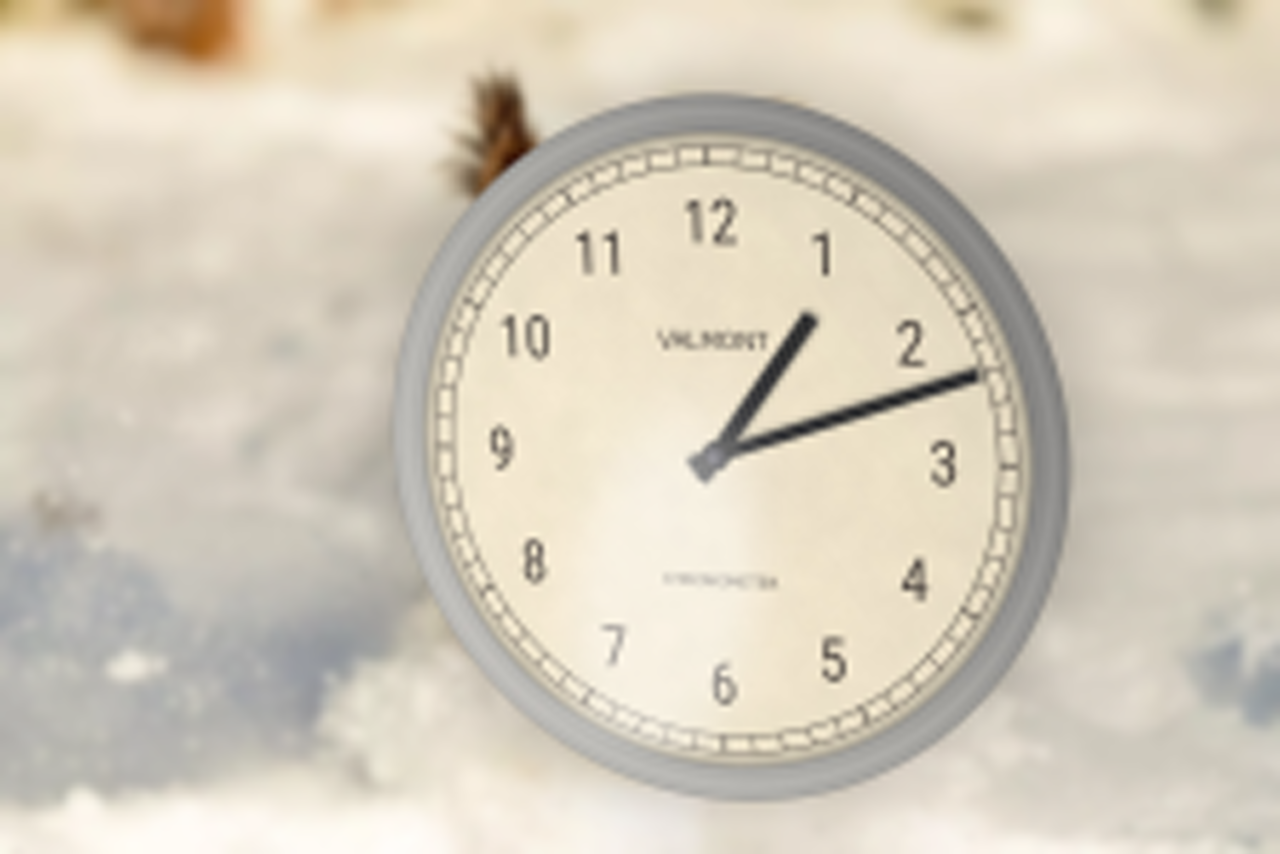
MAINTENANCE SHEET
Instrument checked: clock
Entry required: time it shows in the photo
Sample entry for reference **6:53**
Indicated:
**1:12**
